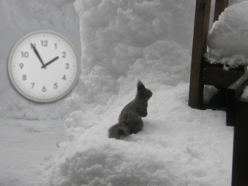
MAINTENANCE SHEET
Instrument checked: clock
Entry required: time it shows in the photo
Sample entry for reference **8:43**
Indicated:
**1:55**
